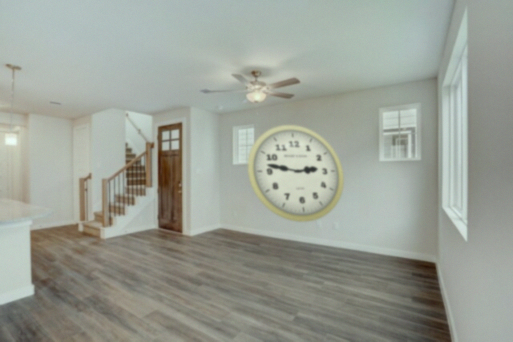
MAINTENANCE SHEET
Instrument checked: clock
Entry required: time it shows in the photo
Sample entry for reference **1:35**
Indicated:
**2:47**
